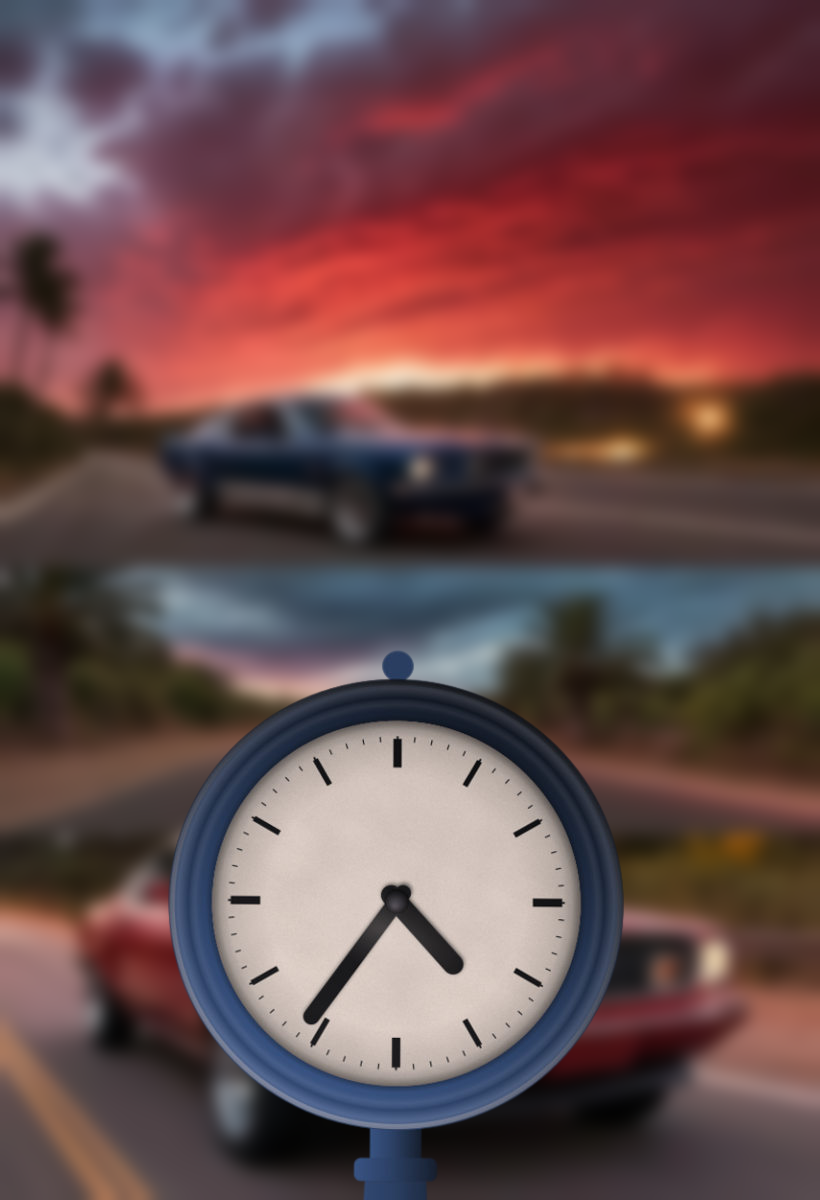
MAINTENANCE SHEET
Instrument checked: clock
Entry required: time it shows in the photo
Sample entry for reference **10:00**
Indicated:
**4:36**
